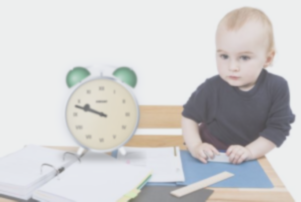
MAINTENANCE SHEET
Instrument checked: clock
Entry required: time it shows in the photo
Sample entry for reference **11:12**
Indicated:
**9:48**
